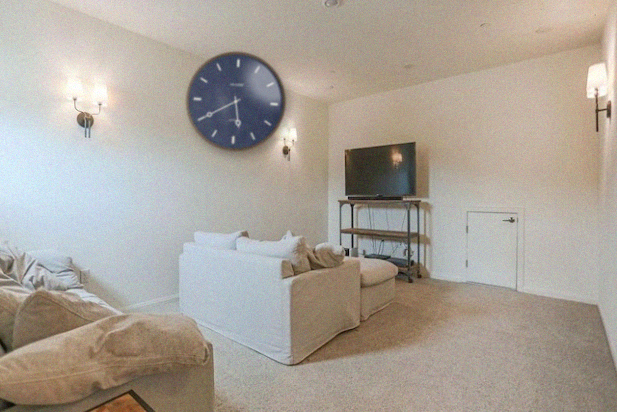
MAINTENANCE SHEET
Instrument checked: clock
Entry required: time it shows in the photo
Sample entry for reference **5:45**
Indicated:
**5:40**
